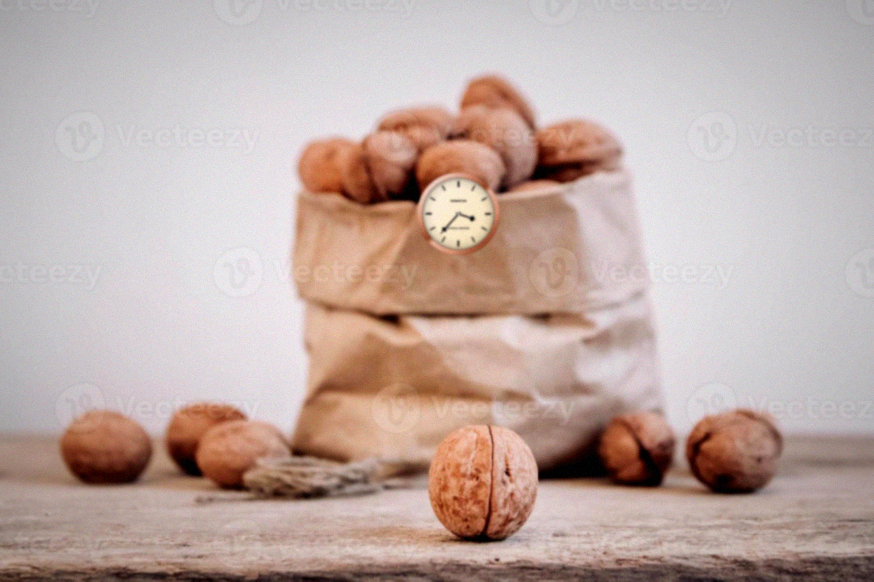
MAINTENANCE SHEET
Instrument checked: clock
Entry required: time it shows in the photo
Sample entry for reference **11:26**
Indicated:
**3:37**
